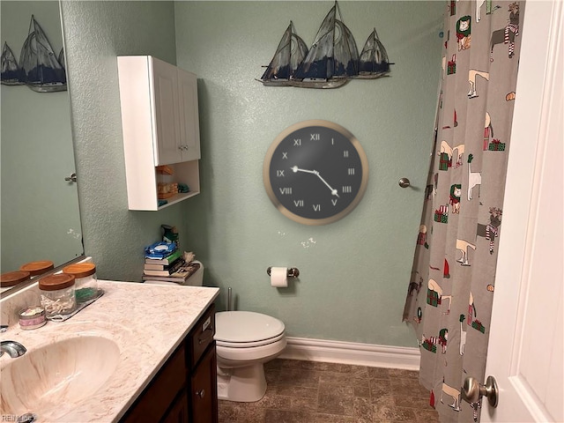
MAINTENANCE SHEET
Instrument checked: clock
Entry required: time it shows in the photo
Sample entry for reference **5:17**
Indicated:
**9:23**
